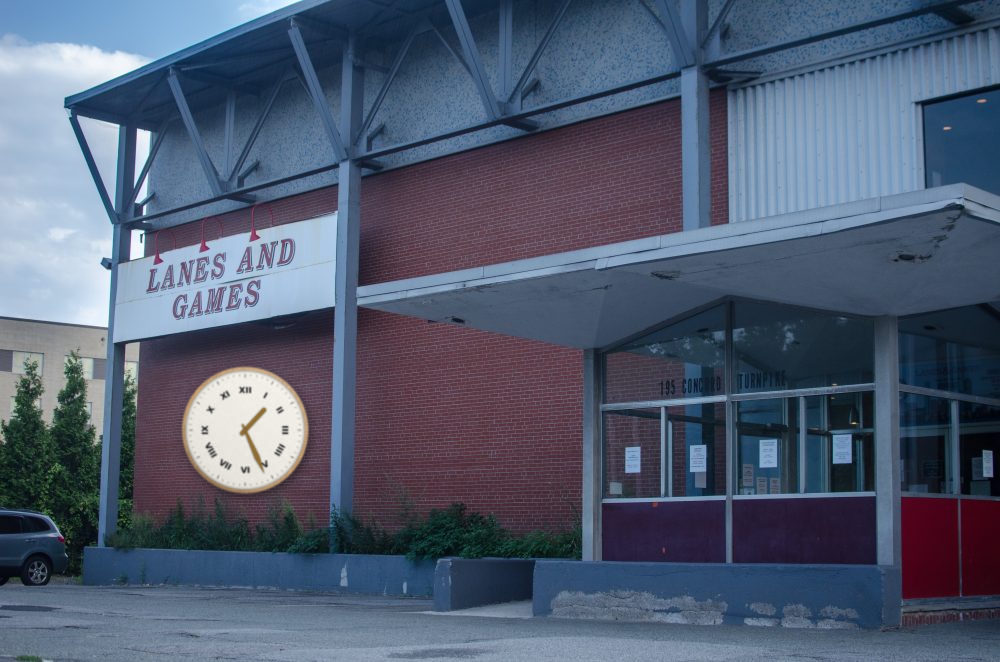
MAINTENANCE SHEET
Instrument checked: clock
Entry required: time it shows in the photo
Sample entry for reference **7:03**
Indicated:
**1:26**
